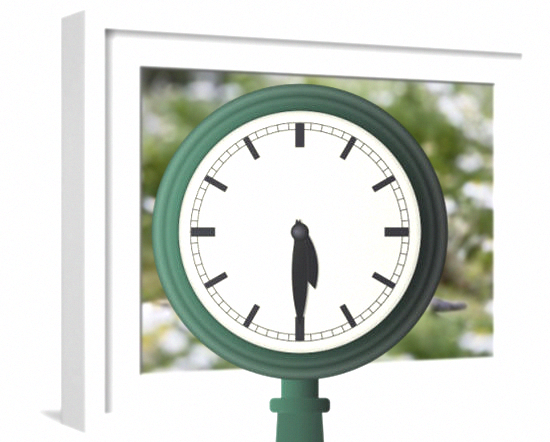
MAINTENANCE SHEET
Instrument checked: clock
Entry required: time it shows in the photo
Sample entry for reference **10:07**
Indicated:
**5:30**
